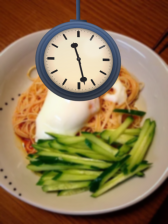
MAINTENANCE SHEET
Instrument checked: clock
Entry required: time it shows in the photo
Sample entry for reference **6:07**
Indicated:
**11:28**
